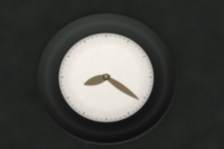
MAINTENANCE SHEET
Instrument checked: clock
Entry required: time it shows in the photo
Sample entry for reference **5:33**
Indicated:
**8:21**
